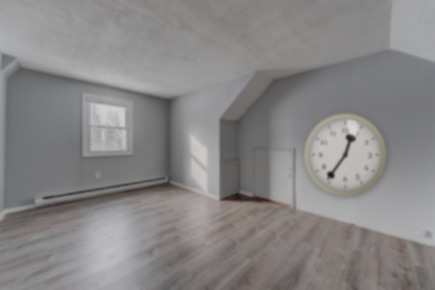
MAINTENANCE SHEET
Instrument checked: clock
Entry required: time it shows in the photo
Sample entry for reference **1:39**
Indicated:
**12:36**
